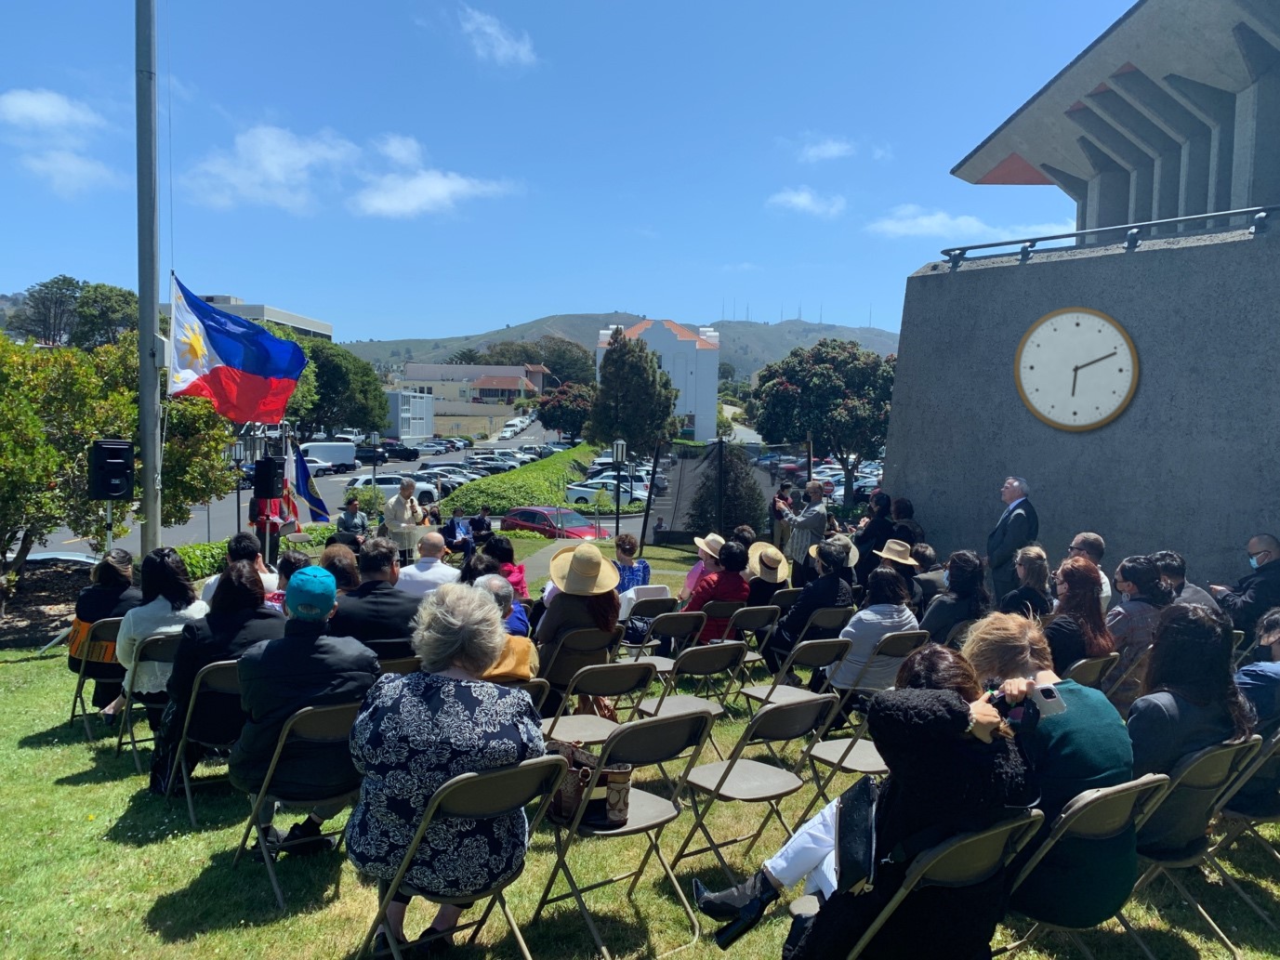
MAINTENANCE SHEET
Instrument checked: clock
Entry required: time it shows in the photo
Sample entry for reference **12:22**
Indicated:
**6:11**
